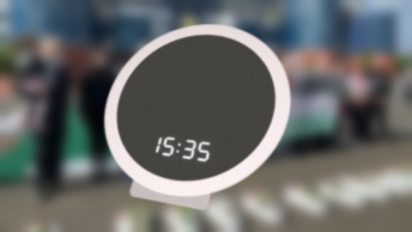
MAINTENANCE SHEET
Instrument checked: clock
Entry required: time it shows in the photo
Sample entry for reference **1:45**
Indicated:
**15:35**
